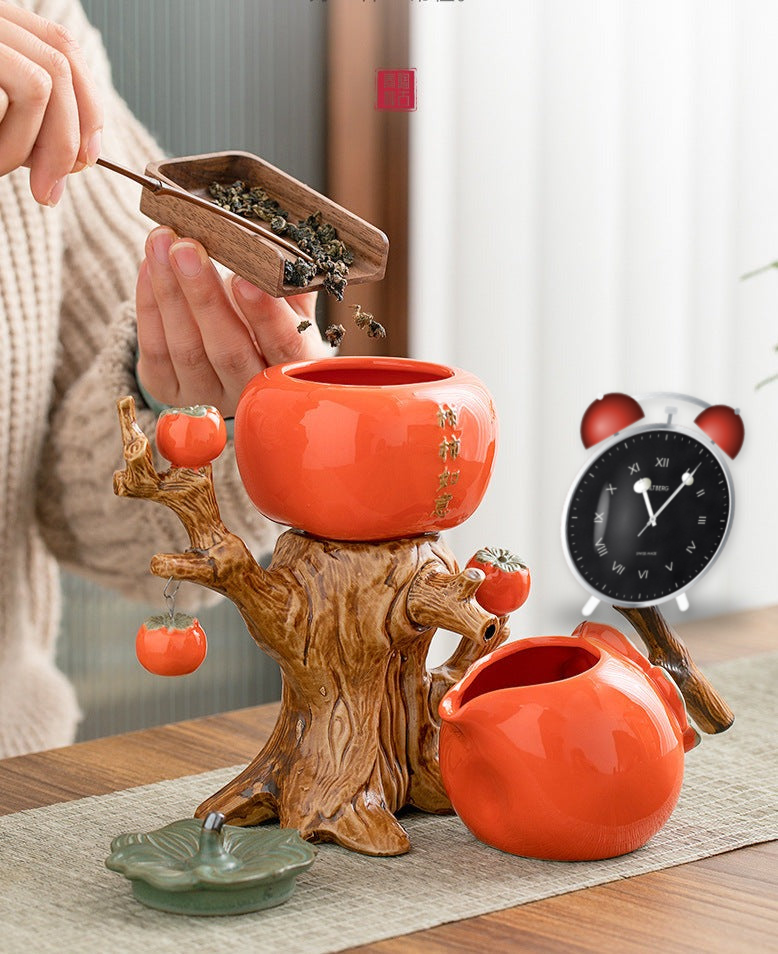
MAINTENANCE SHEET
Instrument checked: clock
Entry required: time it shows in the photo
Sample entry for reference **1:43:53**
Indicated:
**11:06:06**
